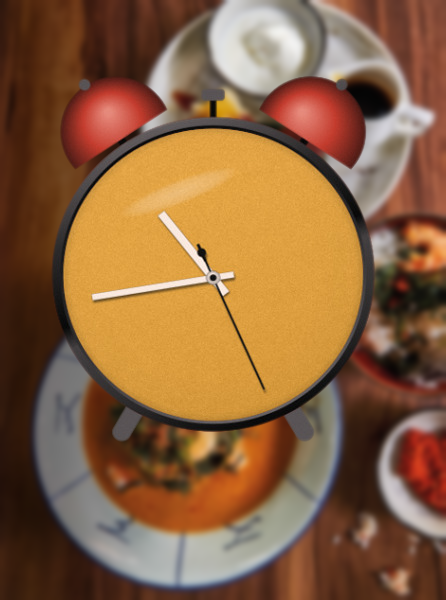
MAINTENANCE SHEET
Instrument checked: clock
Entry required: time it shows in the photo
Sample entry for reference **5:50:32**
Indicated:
**10:43:26**
